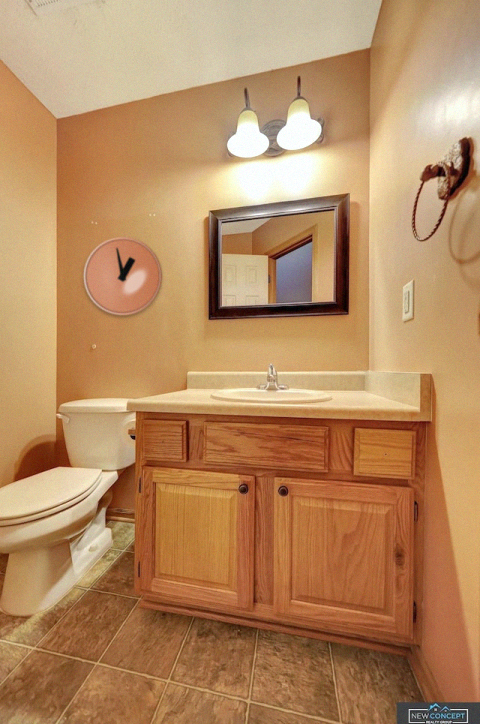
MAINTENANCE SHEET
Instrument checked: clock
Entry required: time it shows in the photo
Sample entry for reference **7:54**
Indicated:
**12:58**
